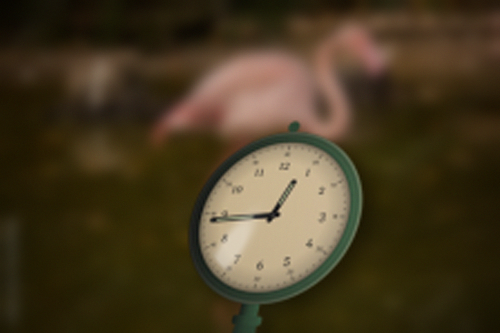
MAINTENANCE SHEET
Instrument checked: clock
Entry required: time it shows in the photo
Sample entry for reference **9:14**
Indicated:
**12:44**
